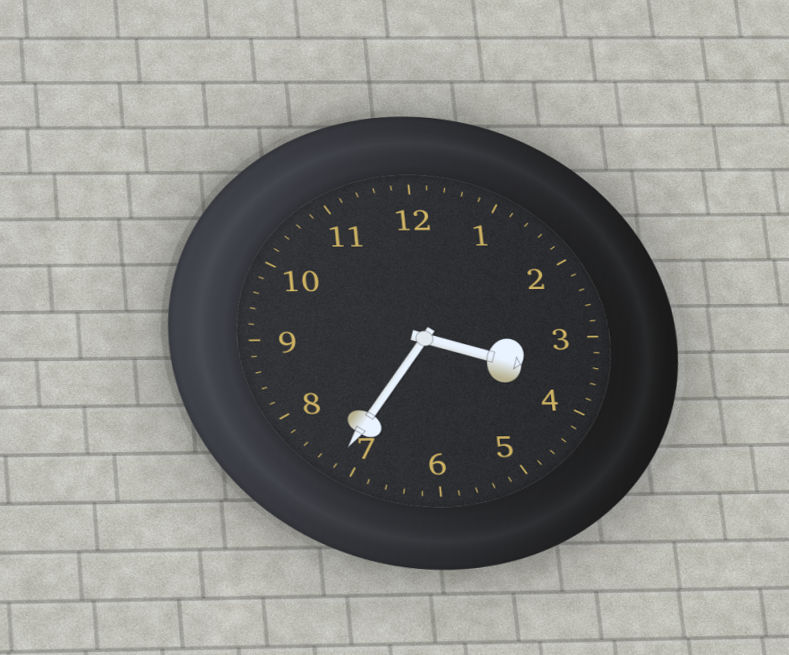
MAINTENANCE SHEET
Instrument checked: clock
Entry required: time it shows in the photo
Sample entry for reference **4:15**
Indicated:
**3:36**
